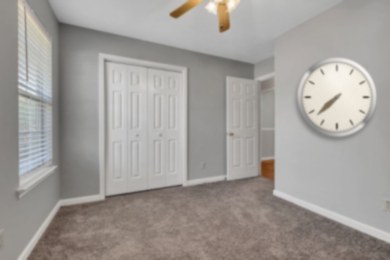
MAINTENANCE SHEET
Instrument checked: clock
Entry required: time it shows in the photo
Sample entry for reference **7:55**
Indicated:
**7:38**
